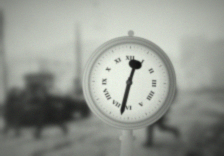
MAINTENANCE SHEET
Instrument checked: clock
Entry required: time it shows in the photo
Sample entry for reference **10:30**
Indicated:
**12:32**
